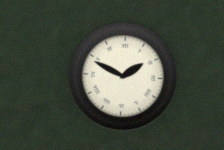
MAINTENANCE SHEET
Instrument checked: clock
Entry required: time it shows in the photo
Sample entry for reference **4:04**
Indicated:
**1:49**
